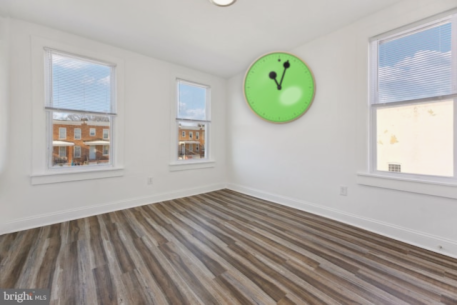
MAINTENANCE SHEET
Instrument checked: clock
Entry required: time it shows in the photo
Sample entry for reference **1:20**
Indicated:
**11:03**
